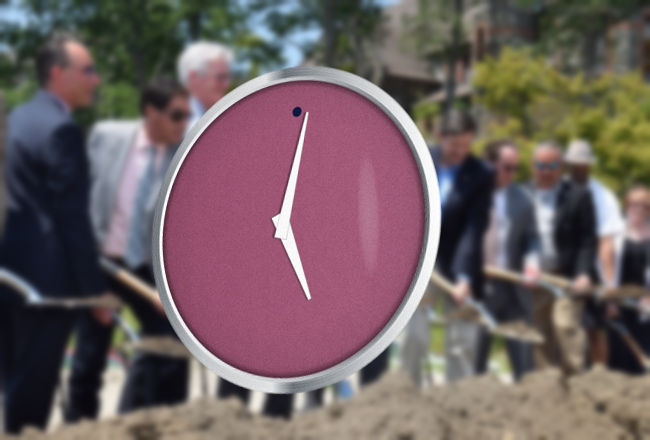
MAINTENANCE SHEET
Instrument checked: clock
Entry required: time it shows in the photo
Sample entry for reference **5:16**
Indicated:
**5:01**
